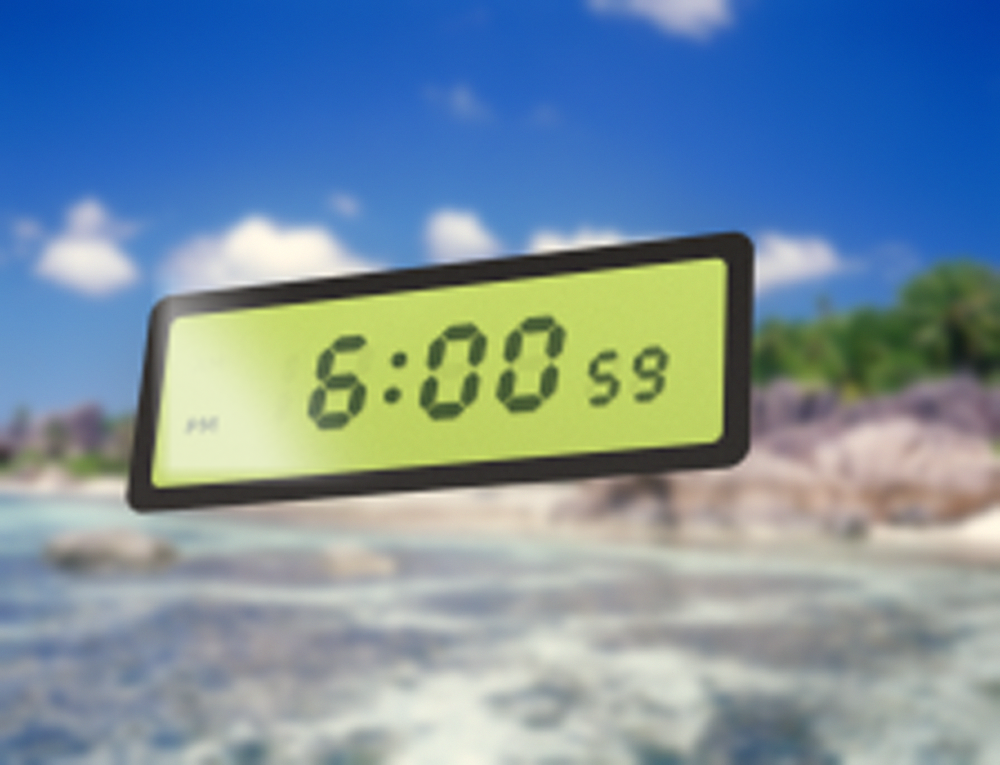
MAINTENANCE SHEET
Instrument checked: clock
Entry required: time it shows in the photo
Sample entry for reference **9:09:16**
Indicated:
**6:00:59**
